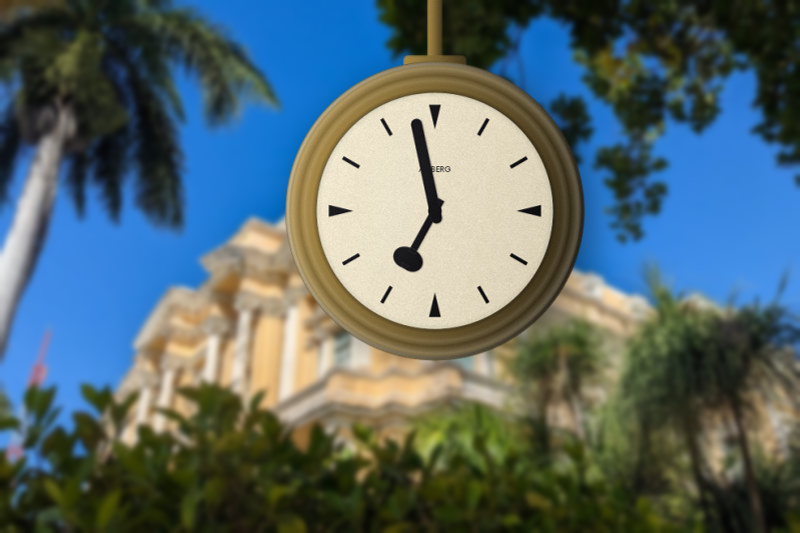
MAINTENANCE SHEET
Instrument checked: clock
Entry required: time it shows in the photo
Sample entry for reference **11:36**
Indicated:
**6:58**
